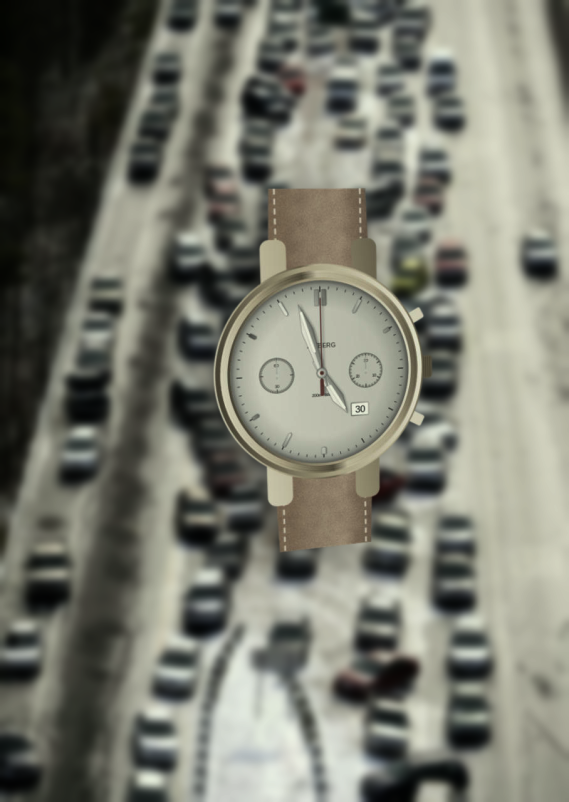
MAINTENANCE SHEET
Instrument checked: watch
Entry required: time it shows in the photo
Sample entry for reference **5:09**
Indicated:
**4:57**
